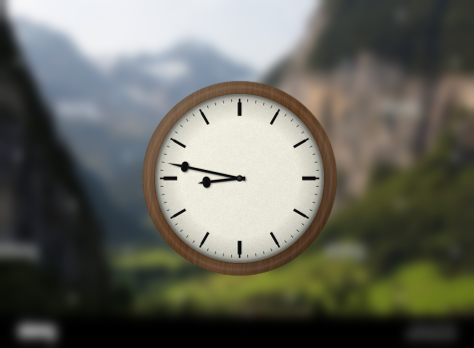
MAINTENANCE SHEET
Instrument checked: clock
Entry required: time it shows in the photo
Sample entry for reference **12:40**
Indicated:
**8:47**
